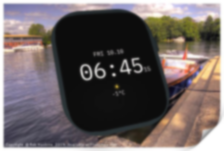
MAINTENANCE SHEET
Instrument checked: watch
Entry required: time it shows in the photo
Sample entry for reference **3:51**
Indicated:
**6:45**
